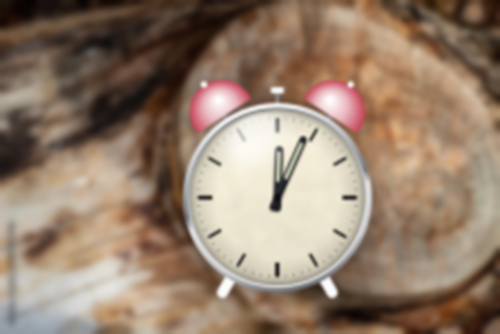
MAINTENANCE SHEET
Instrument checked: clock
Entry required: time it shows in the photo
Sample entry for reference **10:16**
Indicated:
**12:04**
